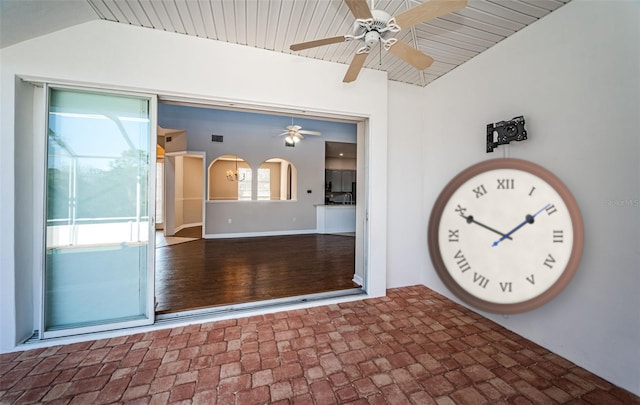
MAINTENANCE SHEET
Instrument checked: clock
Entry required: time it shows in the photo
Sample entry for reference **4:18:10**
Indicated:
**1:49:09**
